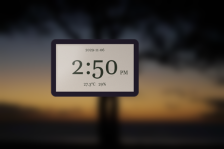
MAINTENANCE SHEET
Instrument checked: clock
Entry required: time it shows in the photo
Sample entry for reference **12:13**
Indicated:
**2:50**
